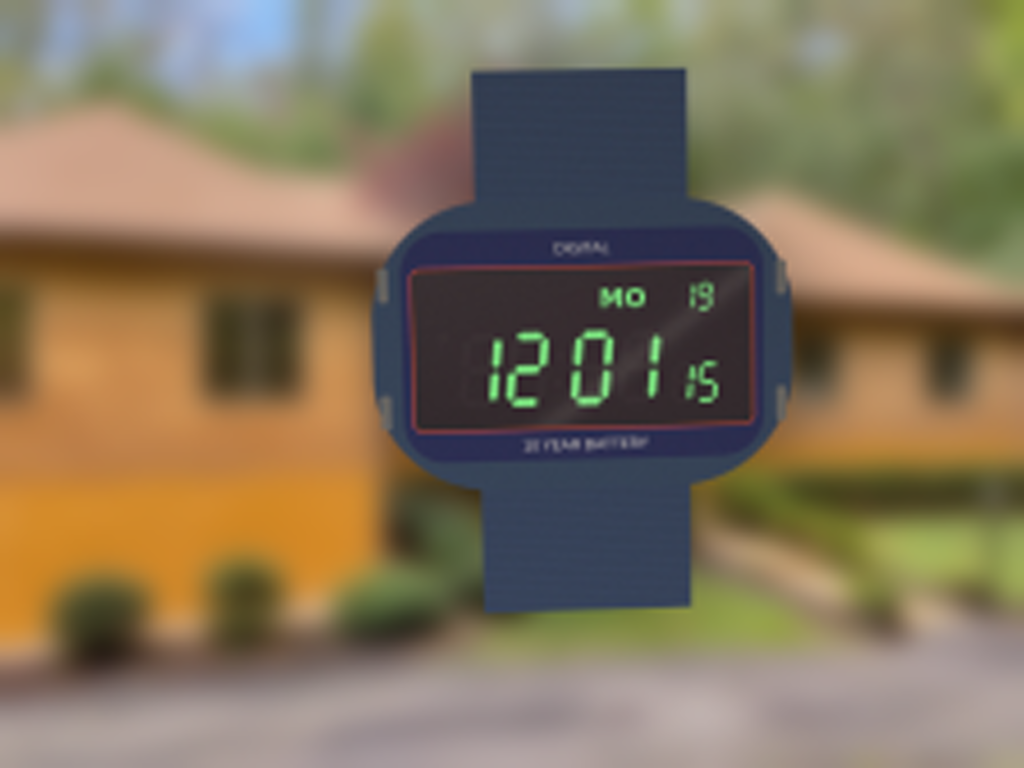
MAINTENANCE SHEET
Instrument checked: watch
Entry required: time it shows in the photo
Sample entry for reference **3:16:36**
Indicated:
**12:01:15**
